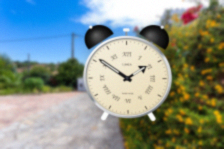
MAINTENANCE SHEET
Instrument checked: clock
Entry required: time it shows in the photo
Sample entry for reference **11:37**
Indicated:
**1:51**
